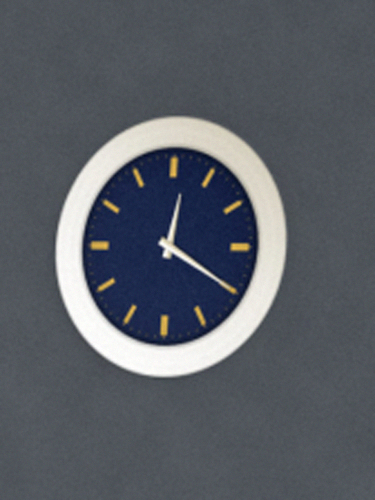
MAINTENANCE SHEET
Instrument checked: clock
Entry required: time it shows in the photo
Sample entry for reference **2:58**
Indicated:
**12:20**
